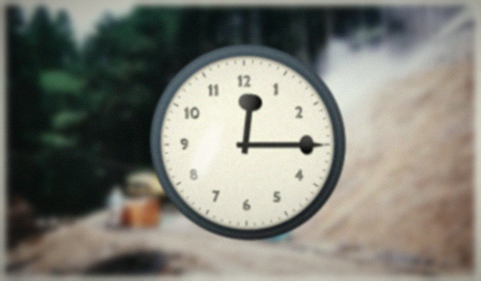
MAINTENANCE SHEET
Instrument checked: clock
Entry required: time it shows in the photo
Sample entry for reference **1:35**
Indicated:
**12:15**
